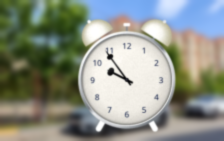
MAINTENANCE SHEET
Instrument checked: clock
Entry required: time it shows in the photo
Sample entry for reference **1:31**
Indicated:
**9:54**
